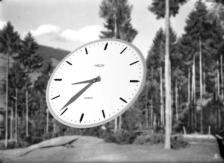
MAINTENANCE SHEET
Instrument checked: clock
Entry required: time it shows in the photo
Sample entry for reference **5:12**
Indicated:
**8:36**
